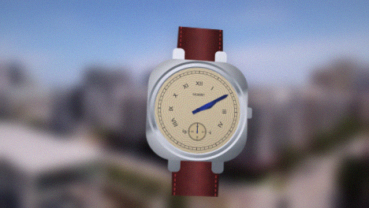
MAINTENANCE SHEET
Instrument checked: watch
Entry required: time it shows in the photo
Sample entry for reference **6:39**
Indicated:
**2:10**
